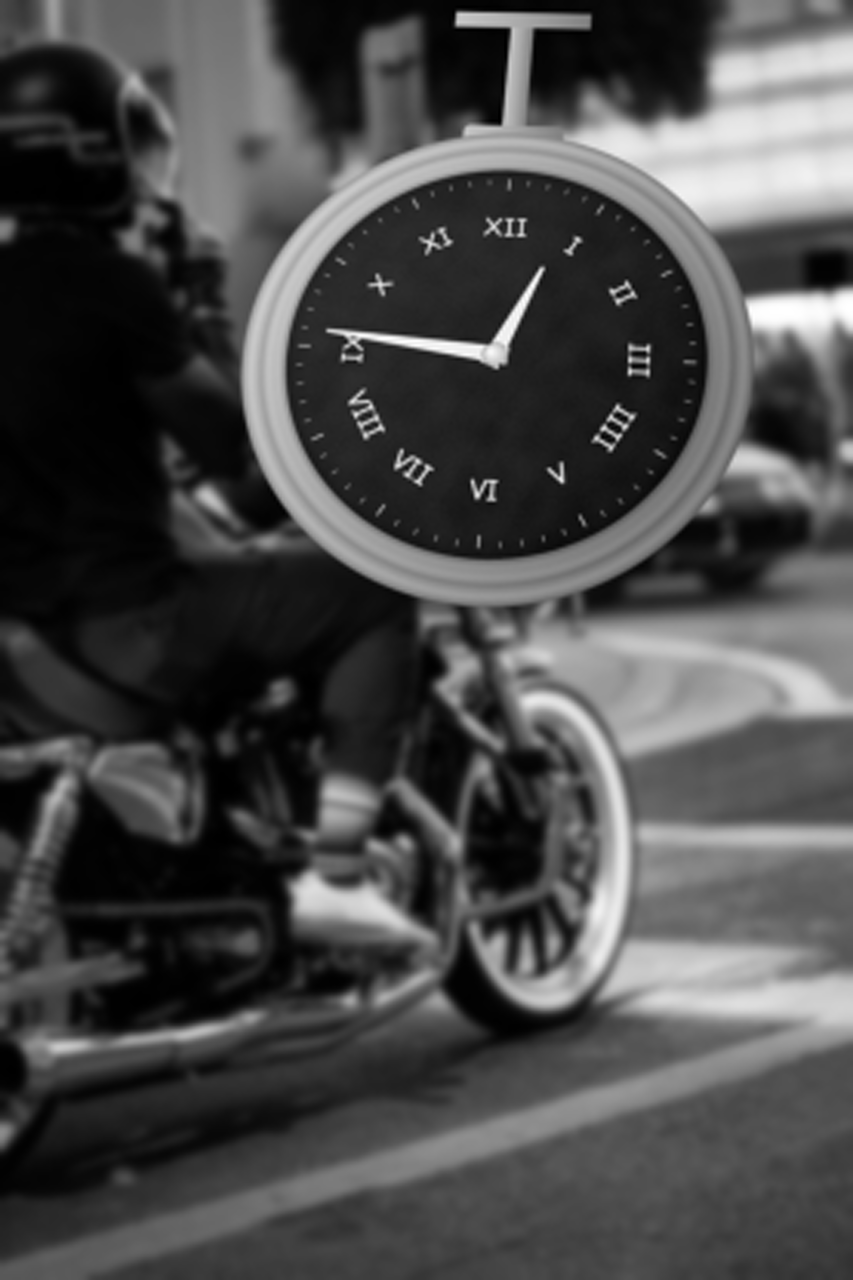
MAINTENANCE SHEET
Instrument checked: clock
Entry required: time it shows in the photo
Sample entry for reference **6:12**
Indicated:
**12:46**
